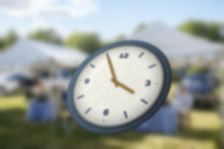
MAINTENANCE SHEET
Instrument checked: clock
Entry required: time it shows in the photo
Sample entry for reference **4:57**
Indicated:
**3:55**
